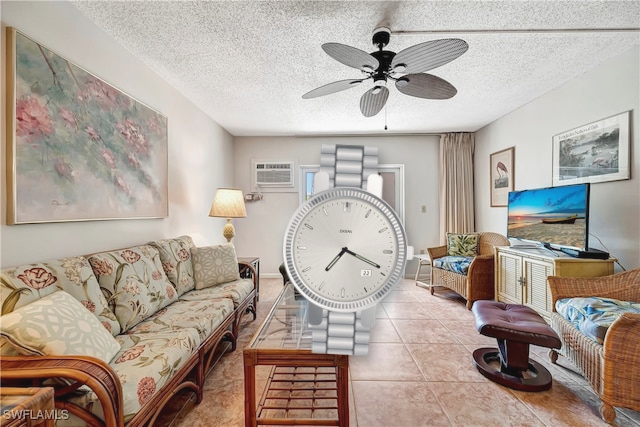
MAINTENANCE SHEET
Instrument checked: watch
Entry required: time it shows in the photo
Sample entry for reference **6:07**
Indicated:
**7:19**
